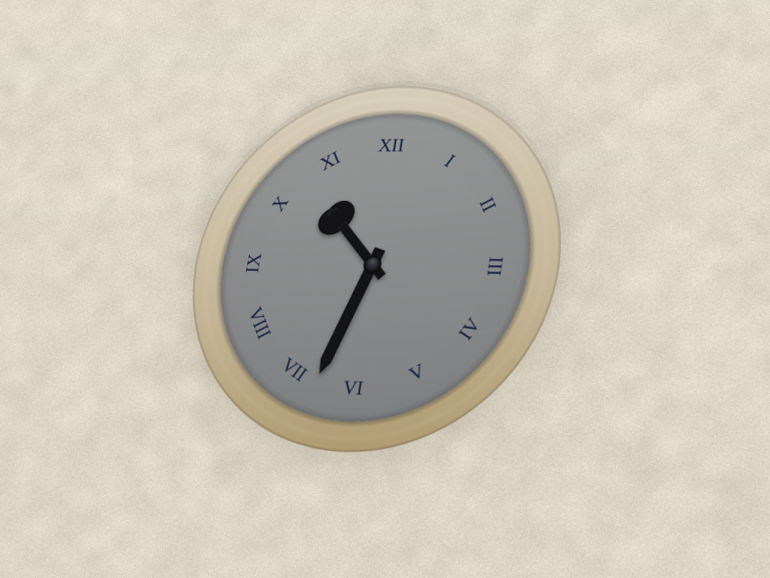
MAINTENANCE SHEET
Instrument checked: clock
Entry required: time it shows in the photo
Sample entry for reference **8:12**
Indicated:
**10:33**
